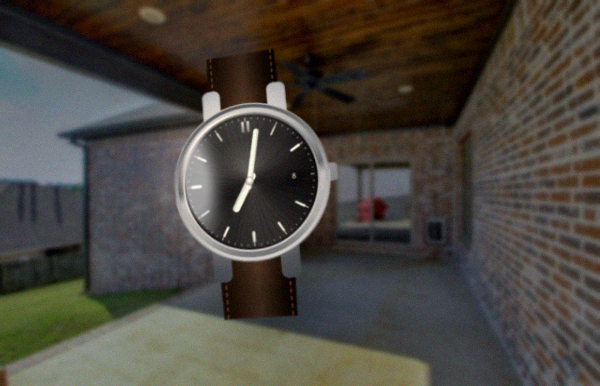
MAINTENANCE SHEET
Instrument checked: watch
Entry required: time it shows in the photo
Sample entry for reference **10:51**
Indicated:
**7:02**
